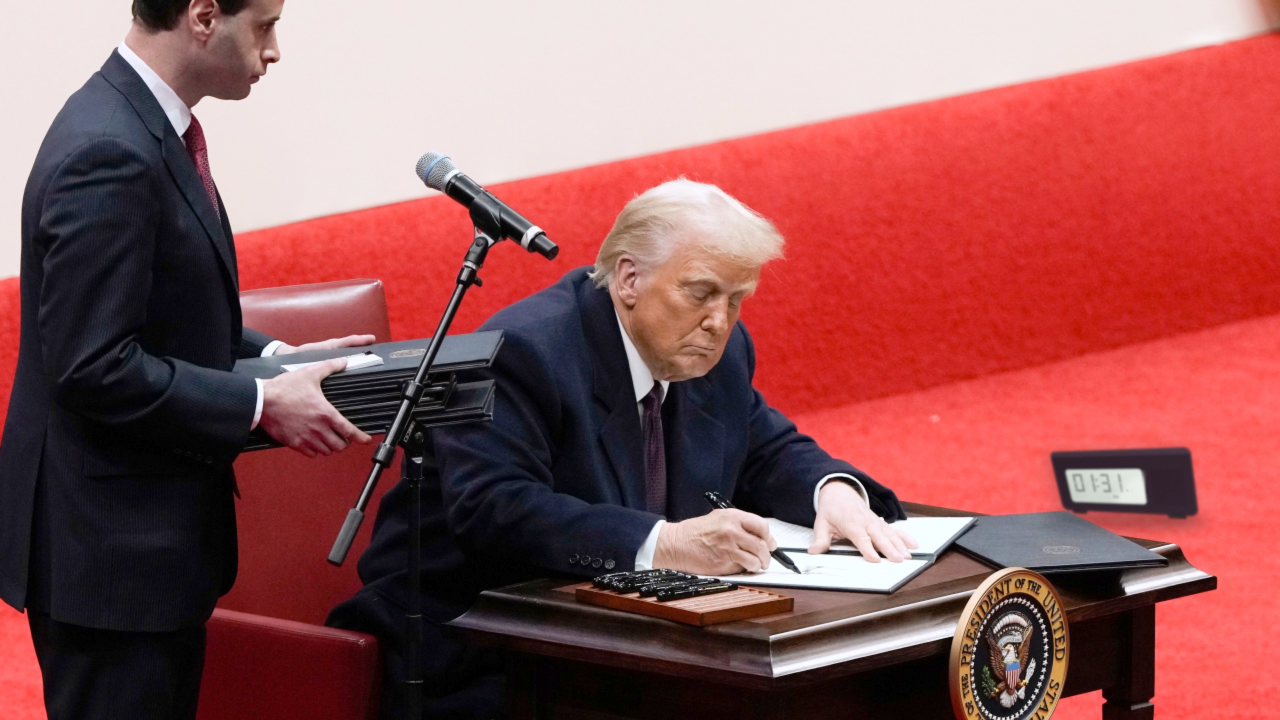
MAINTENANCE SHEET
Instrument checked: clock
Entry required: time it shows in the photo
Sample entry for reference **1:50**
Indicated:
**1:31**
